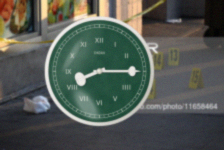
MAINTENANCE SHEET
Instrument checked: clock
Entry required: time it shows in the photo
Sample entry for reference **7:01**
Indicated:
**8:15**
